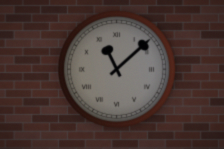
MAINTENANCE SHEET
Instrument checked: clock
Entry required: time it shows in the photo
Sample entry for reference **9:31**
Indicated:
**11:08**
